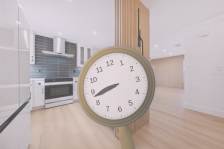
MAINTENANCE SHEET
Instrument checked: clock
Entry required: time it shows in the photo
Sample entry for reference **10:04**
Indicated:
**8:43**
